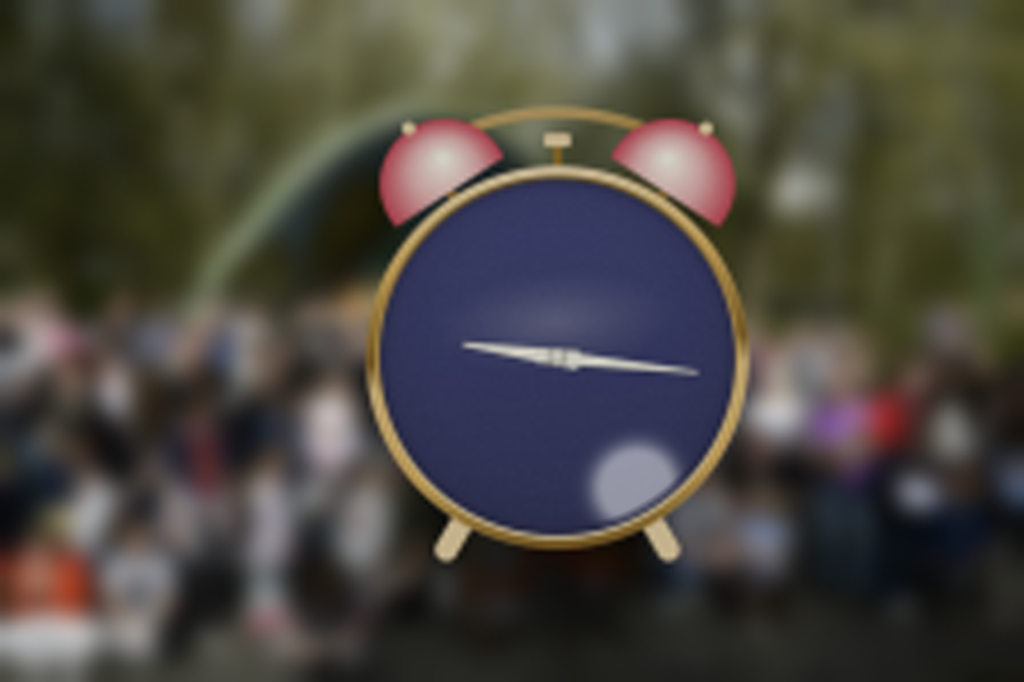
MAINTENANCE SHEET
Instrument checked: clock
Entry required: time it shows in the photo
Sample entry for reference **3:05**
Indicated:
**9:16**
